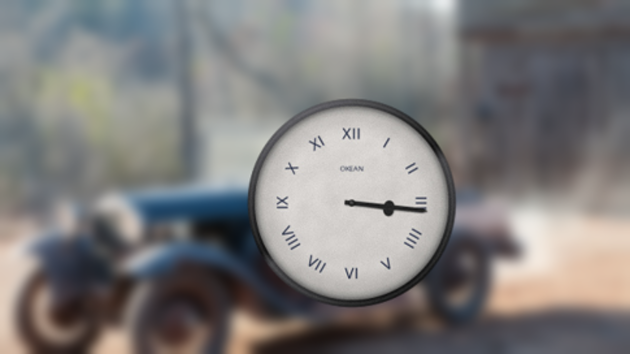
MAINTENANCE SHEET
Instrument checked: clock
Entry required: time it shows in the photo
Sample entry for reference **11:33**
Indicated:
**3:16**
